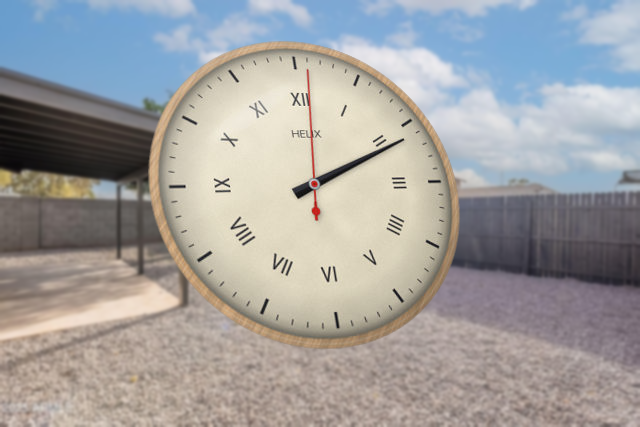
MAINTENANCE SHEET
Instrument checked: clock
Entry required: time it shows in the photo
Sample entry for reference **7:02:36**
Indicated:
**2:11:01**
